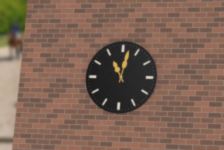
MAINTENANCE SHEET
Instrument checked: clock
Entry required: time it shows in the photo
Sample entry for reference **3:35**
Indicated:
**11:02**
